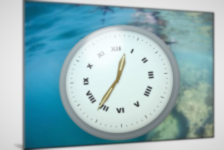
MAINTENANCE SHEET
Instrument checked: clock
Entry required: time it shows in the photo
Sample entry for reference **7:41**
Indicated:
**12:36**
